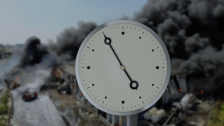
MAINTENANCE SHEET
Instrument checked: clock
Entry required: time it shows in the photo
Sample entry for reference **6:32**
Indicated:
**4:55**
